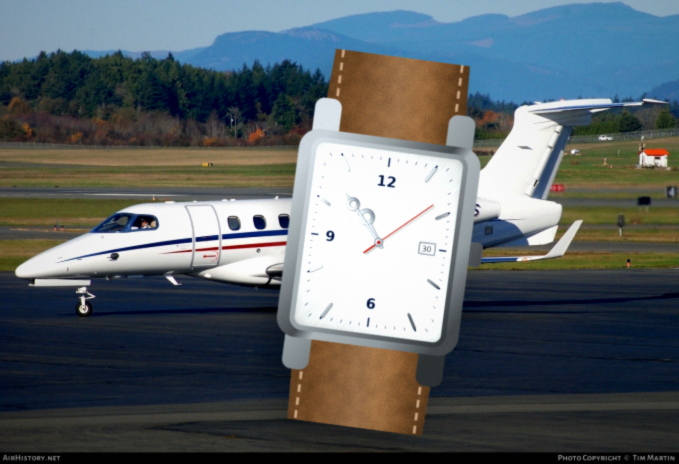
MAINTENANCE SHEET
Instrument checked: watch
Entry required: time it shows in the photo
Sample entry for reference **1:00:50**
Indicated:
**10:53:08**
